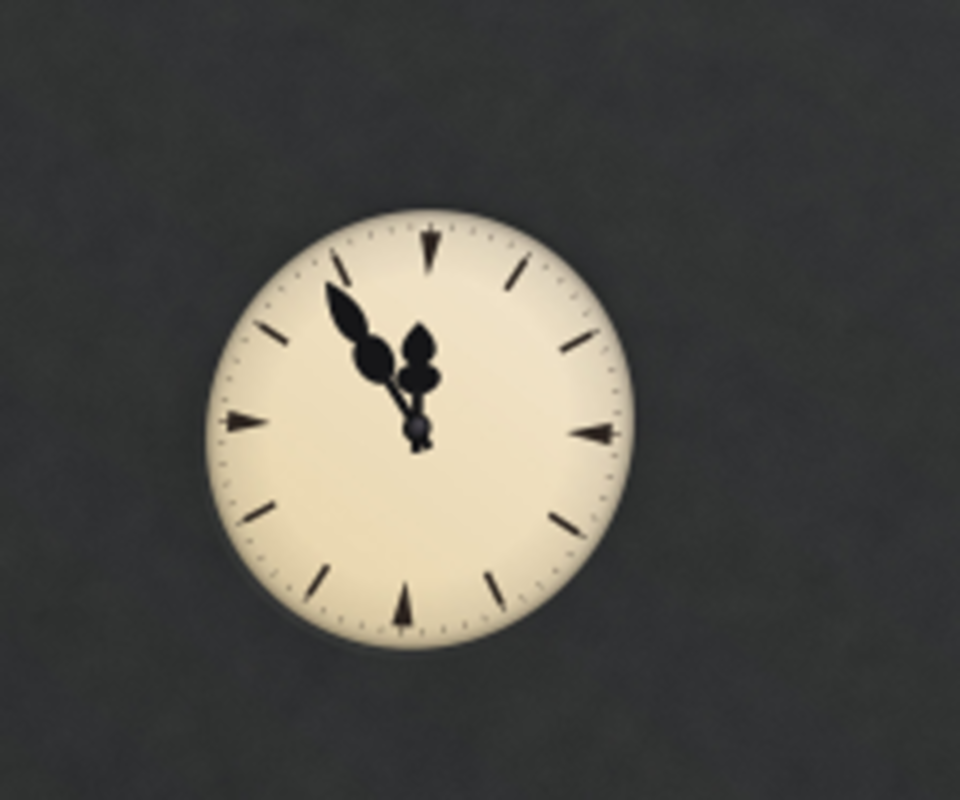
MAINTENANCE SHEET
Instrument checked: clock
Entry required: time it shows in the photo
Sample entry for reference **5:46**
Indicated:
**11:54**
